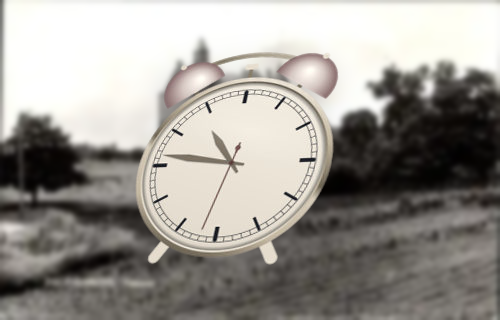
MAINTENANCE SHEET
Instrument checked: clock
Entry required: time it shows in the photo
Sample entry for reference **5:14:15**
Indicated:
**10:46:32**
